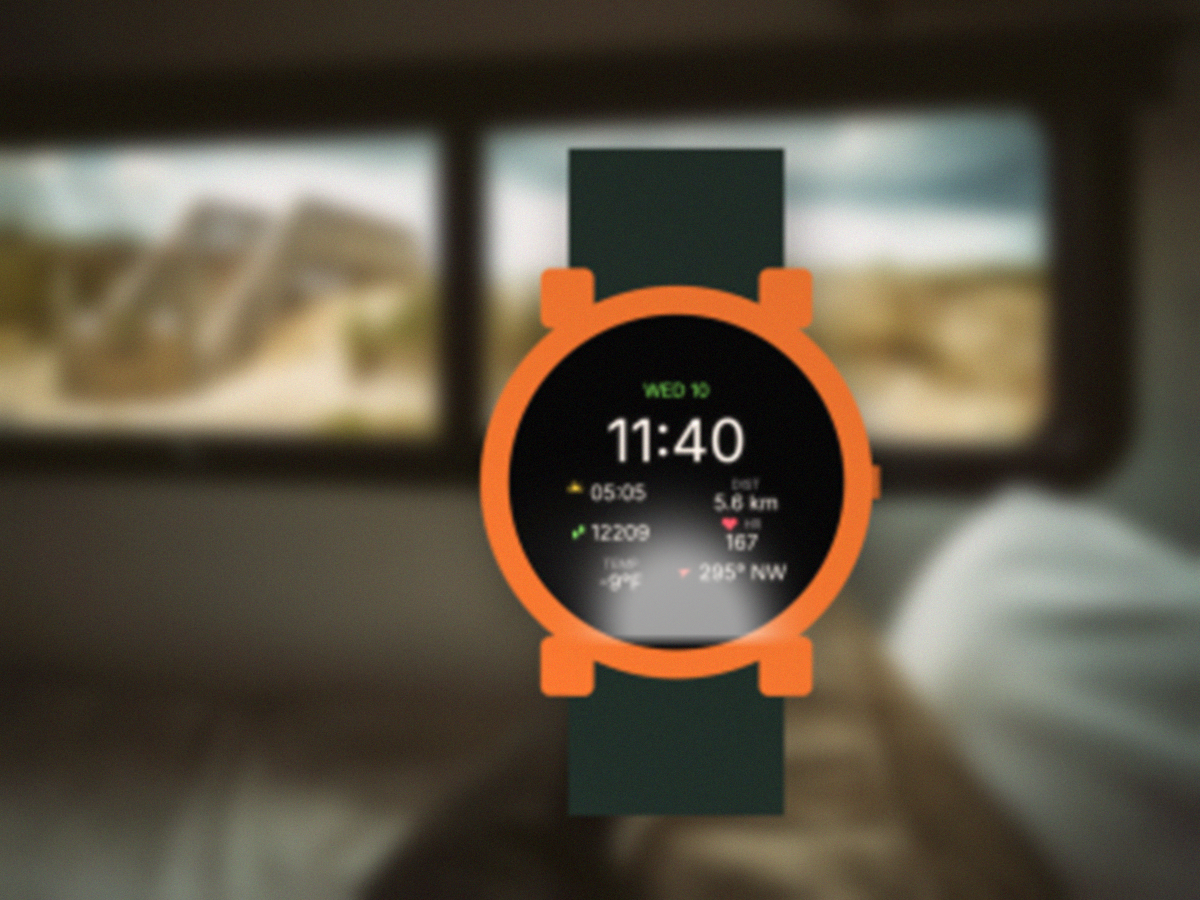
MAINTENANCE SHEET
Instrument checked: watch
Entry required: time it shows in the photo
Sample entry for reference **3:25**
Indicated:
**11:40**
